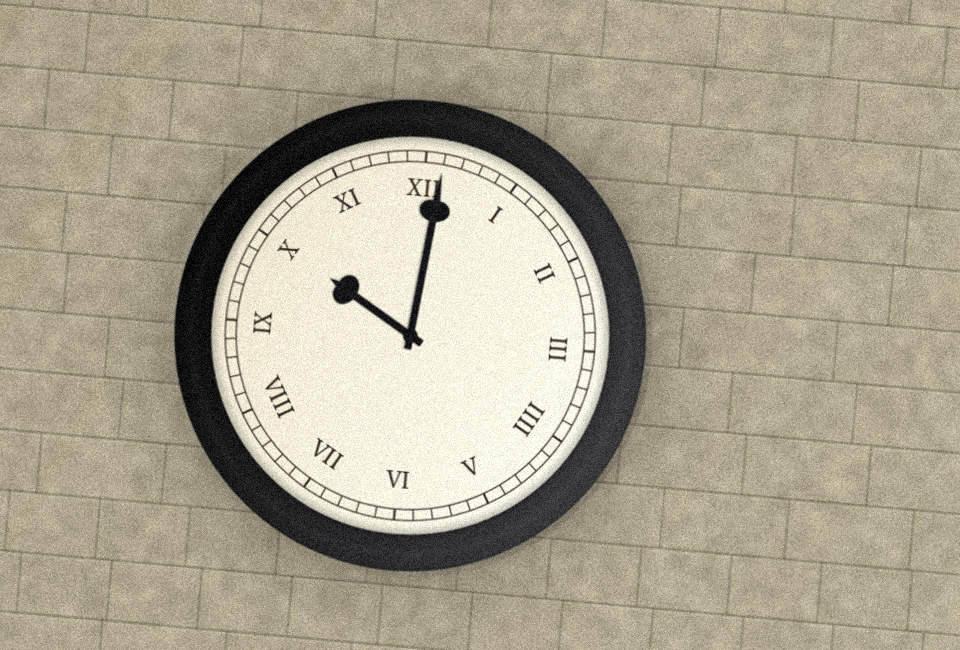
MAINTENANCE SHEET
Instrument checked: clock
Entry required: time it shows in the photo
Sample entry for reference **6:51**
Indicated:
**10:01**
